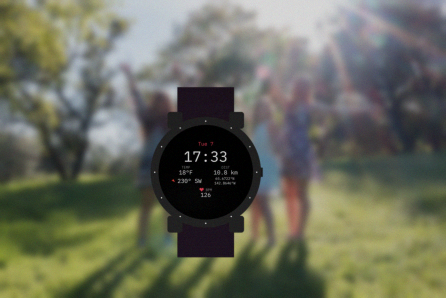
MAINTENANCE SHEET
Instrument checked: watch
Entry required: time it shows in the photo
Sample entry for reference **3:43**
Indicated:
**17:33**
